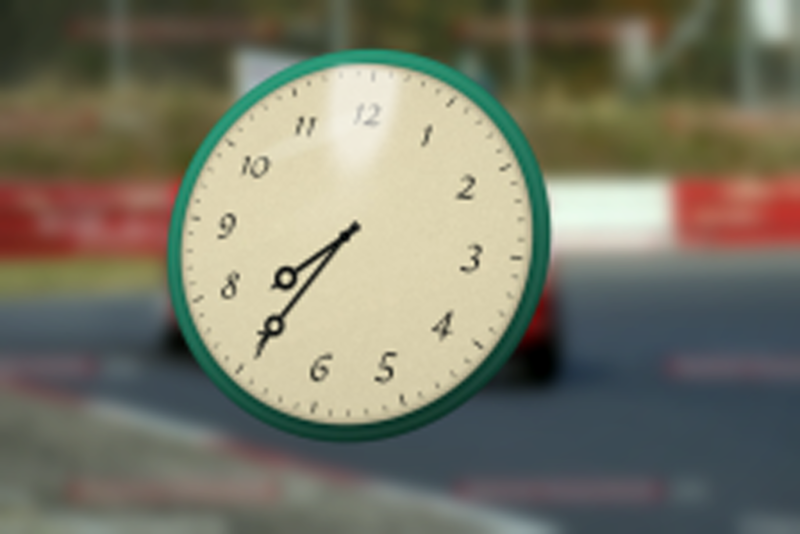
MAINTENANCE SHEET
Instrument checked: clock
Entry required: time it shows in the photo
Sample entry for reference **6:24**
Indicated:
**7:35**
